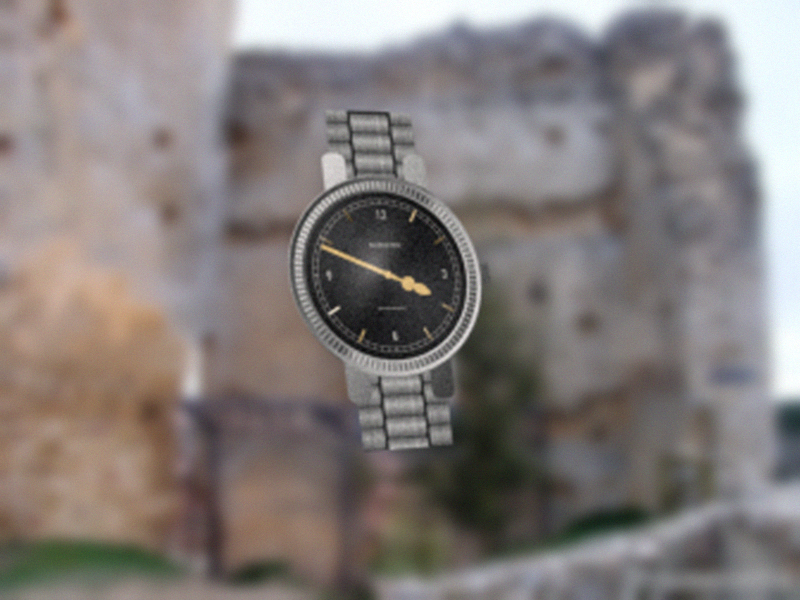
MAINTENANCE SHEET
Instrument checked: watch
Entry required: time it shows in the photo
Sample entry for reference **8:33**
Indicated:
**3:49**
